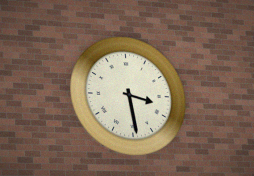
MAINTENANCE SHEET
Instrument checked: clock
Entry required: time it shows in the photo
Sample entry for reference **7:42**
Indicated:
**3:29**
